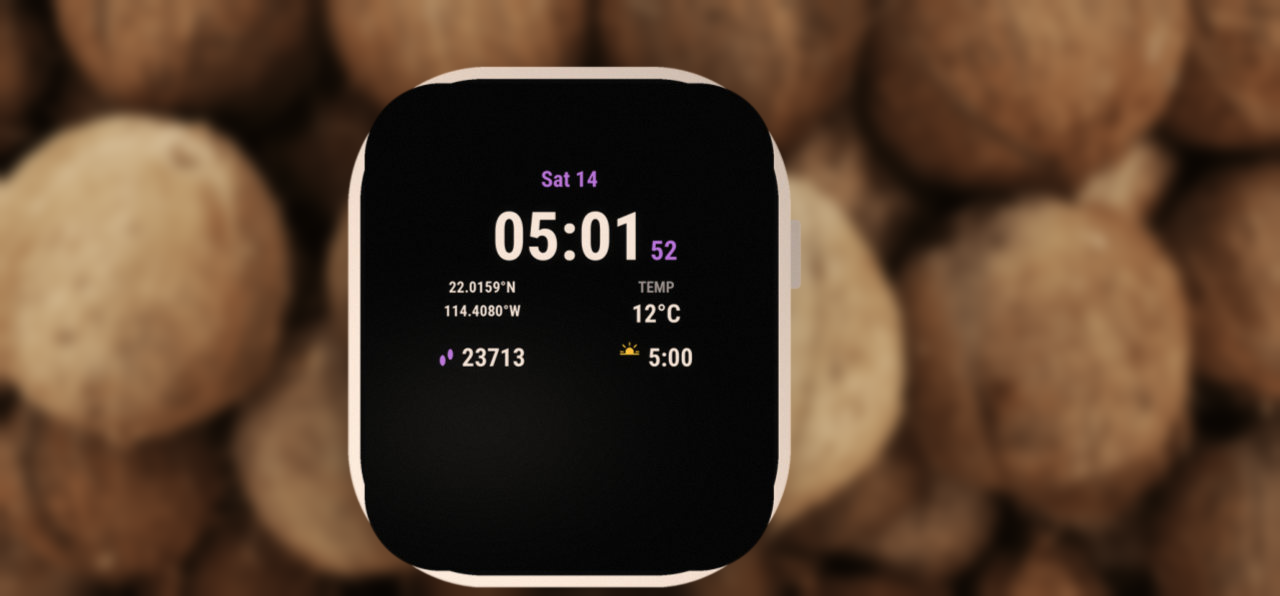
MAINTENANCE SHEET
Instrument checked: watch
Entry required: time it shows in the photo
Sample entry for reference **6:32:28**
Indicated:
**5:01:52**
